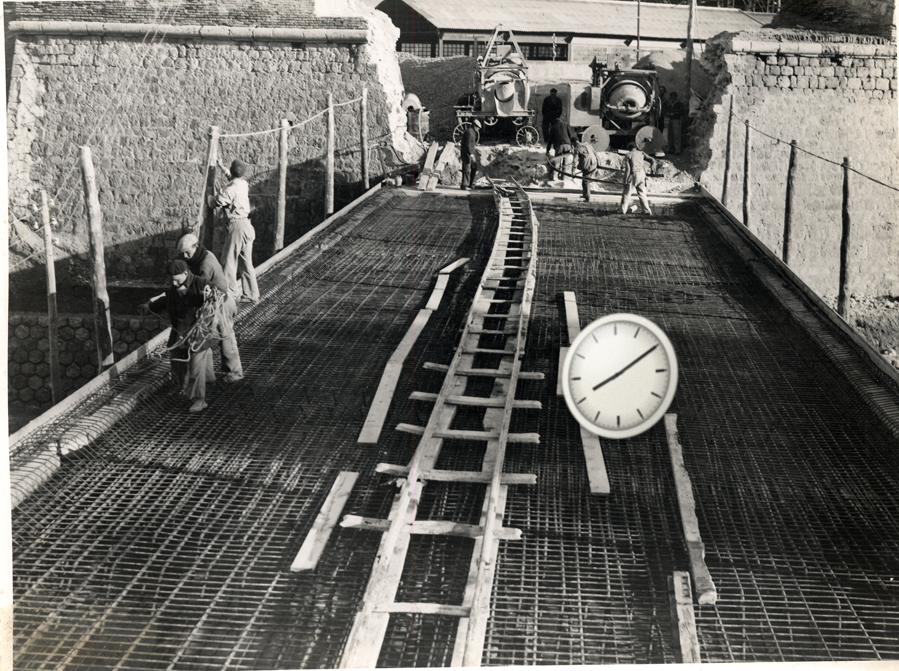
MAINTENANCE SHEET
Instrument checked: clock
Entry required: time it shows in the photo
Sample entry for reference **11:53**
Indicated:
**8:10**
